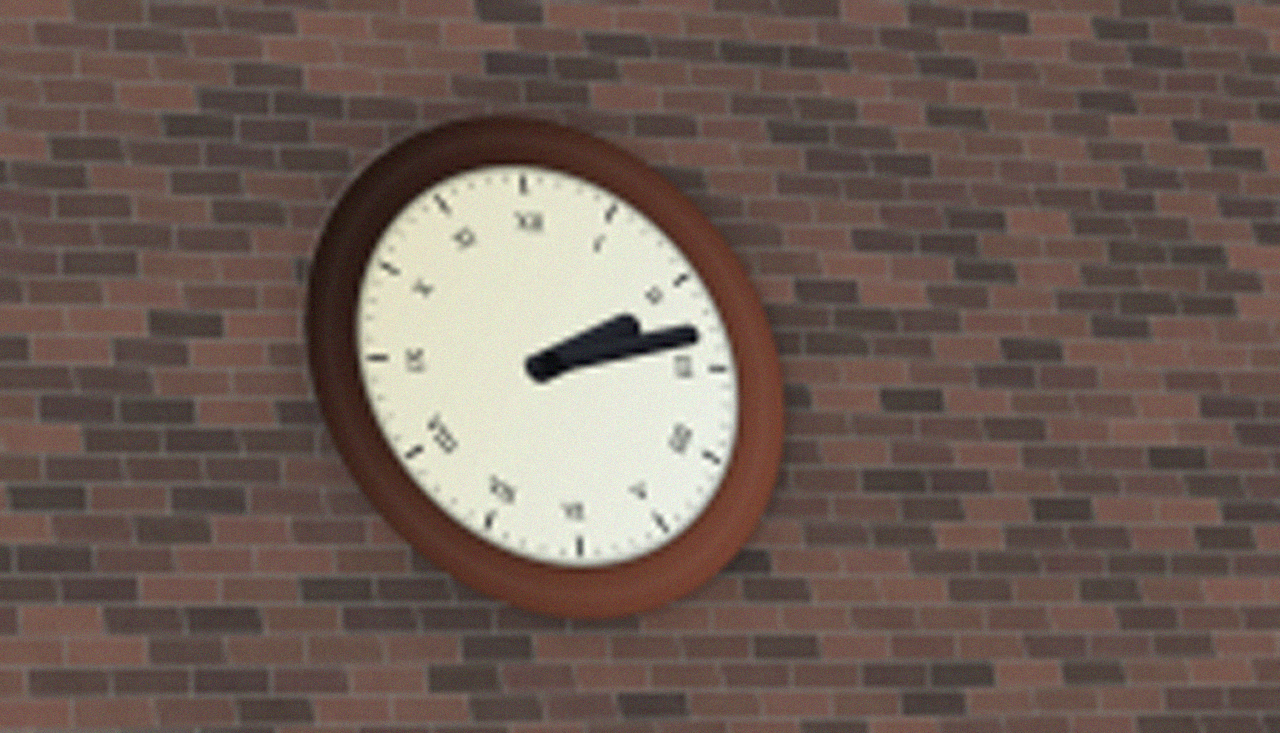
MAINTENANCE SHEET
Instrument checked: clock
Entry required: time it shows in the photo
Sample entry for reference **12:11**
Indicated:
**2:13**
